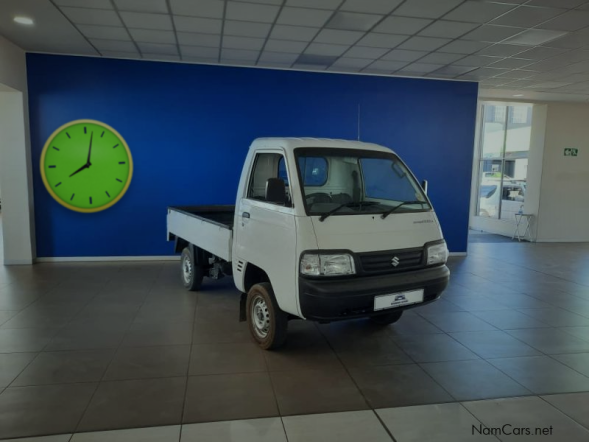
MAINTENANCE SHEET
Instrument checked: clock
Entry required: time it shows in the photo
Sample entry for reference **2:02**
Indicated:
**8:02**
